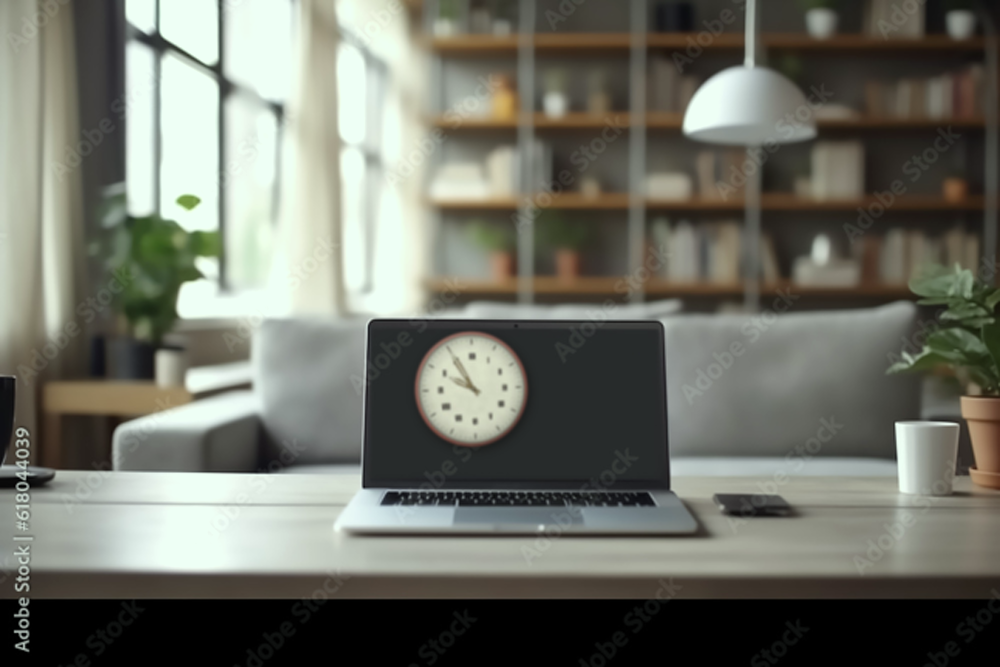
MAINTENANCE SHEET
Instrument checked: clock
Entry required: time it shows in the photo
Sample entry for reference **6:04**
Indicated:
**9:55**
